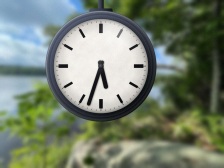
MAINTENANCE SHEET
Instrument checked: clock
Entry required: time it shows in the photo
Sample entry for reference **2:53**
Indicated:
**5:33**
